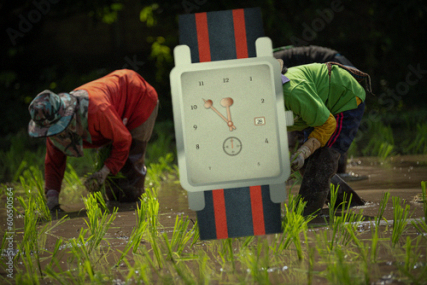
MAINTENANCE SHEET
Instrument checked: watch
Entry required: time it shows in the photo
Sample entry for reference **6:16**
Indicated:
**11:53**
